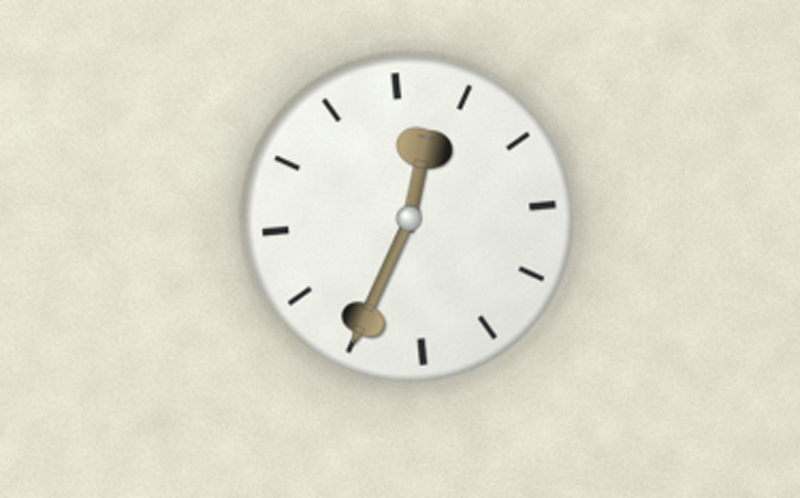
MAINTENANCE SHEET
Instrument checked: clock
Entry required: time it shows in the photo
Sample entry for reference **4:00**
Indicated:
**12:35**
